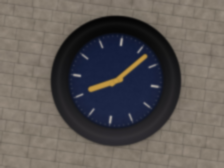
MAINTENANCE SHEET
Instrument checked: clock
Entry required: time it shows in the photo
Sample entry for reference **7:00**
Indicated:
**8:07**
